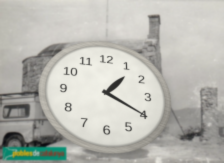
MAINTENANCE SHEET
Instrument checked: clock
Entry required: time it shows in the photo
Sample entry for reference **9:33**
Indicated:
**1:20**
